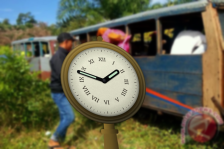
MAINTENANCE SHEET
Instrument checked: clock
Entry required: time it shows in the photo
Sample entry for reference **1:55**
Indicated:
**1:48**
